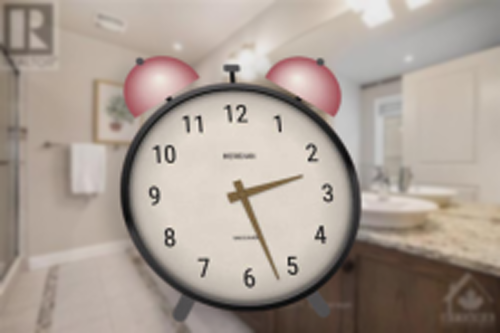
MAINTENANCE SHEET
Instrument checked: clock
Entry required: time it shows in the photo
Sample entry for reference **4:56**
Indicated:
**2:27**
